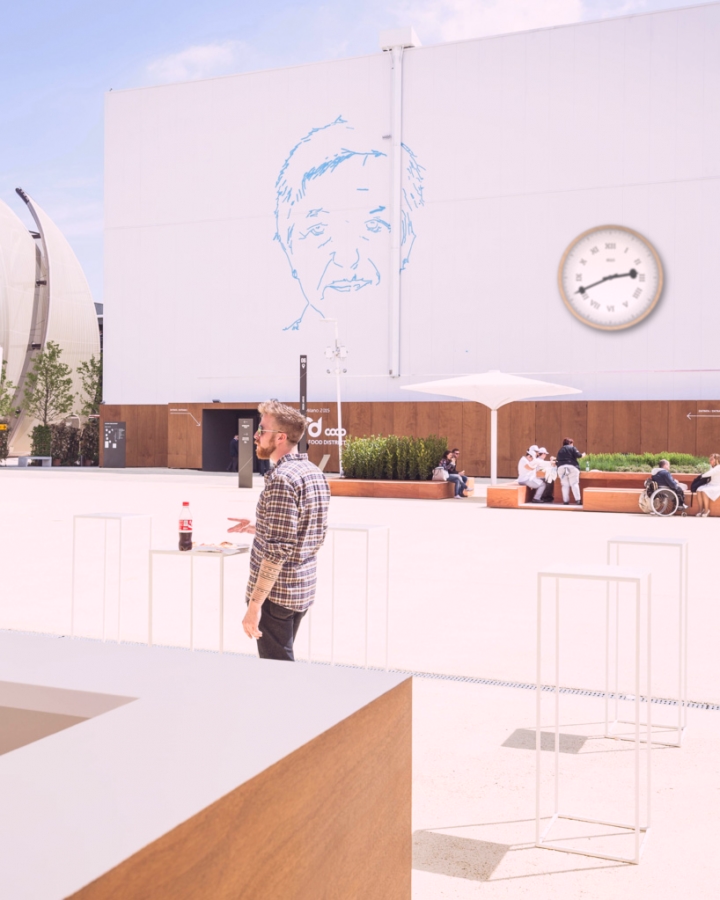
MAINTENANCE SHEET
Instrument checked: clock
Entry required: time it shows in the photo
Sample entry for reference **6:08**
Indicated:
**2:41**
